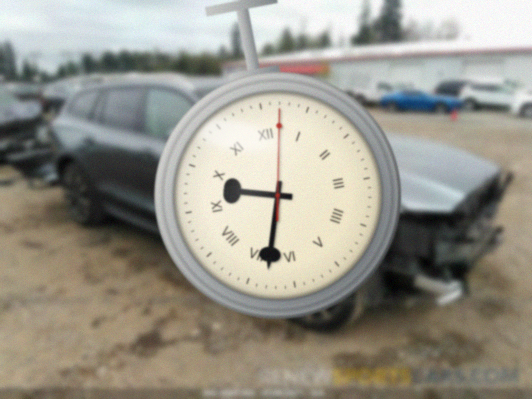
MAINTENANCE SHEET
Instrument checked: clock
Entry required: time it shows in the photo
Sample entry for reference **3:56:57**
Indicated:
**9:33:02**
